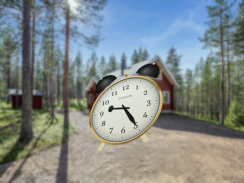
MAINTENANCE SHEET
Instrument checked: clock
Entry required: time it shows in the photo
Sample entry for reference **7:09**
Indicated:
**9:25**
